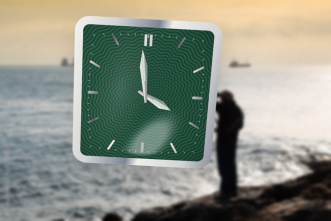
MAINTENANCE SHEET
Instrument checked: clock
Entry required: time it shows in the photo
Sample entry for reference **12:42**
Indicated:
**3:59**
